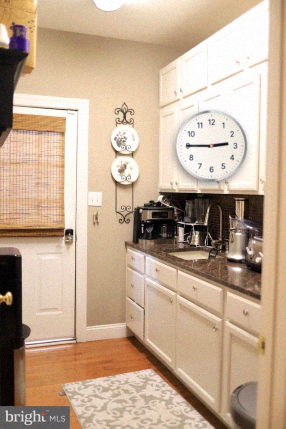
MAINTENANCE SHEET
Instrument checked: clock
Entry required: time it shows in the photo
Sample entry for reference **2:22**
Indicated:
**2:45**
